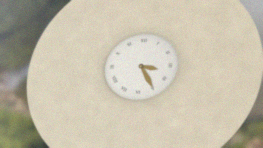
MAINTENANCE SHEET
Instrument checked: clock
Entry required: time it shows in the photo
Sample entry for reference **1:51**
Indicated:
**3:25**
